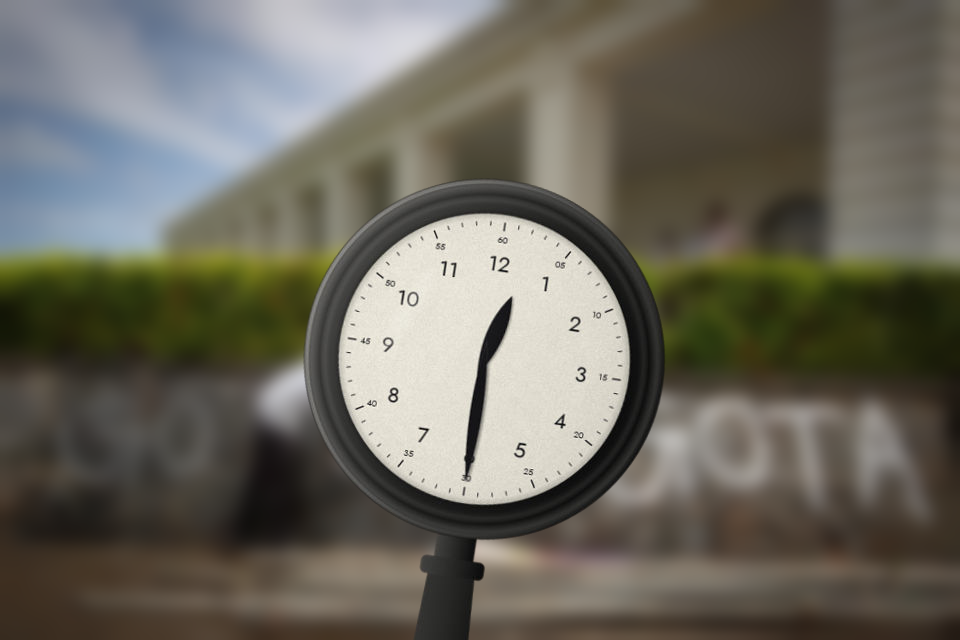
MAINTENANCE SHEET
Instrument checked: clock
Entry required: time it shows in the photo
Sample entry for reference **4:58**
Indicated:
**12:30**
